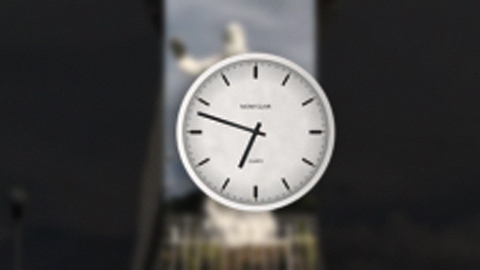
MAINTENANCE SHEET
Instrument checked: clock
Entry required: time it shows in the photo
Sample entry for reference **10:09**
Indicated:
**6:48**
